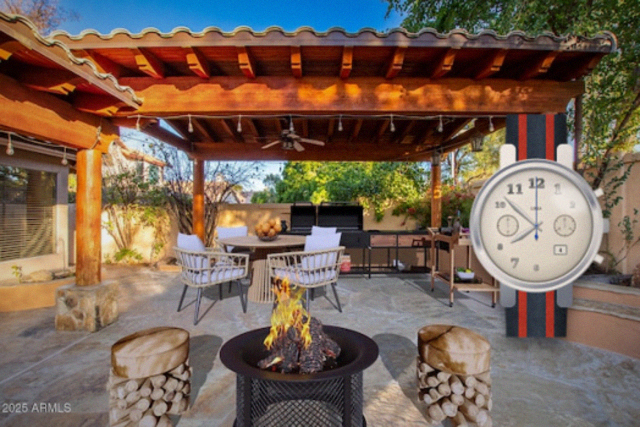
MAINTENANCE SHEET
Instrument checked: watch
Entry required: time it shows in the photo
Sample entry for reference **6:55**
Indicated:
**7:52**
